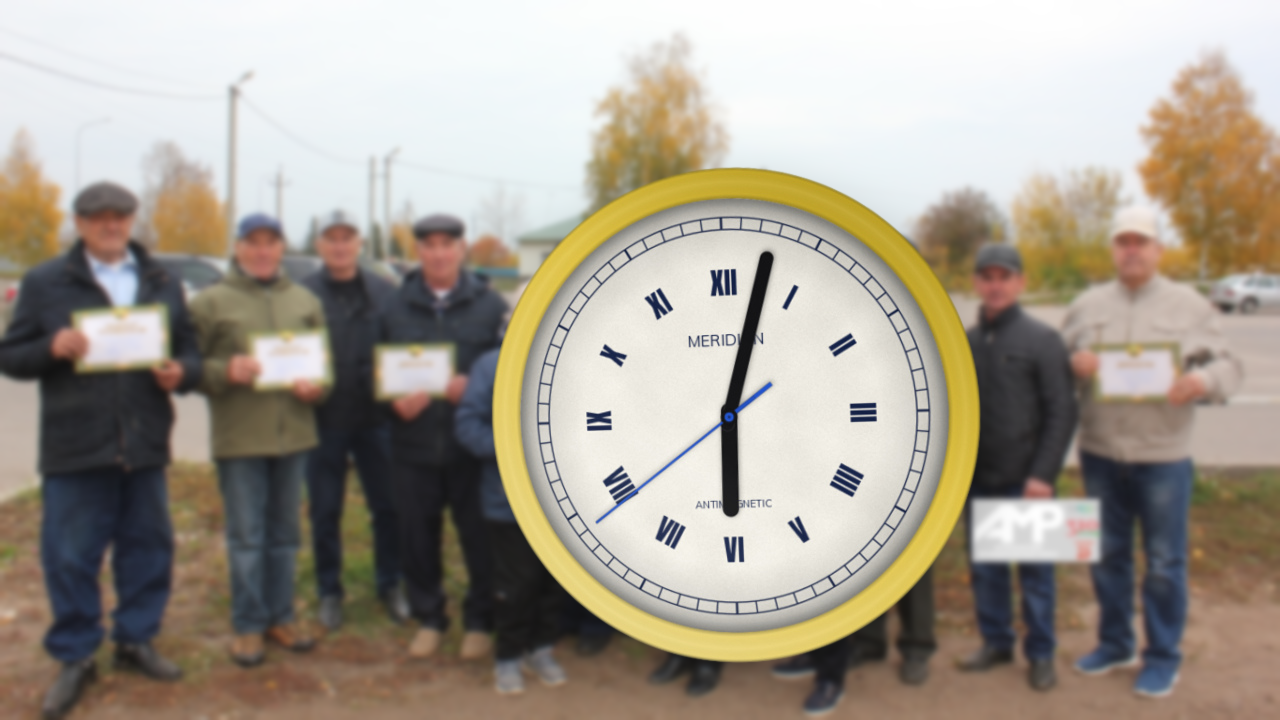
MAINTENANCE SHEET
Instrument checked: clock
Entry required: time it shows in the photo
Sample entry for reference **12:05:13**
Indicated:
**6:02:39**
